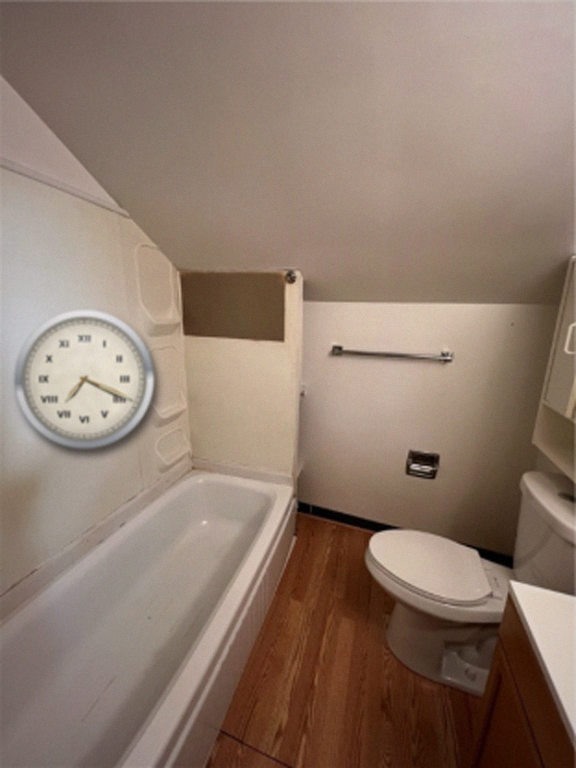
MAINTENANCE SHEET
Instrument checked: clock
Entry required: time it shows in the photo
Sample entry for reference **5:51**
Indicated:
**7:19**
